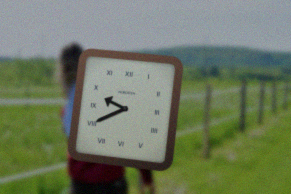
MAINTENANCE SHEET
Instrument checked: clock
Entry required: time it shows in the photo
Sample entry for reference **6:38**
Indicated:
**9:40**
